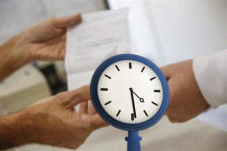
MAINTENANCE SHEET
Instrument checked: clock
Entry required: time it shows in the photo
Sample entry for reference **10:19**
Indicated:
**4:29**
